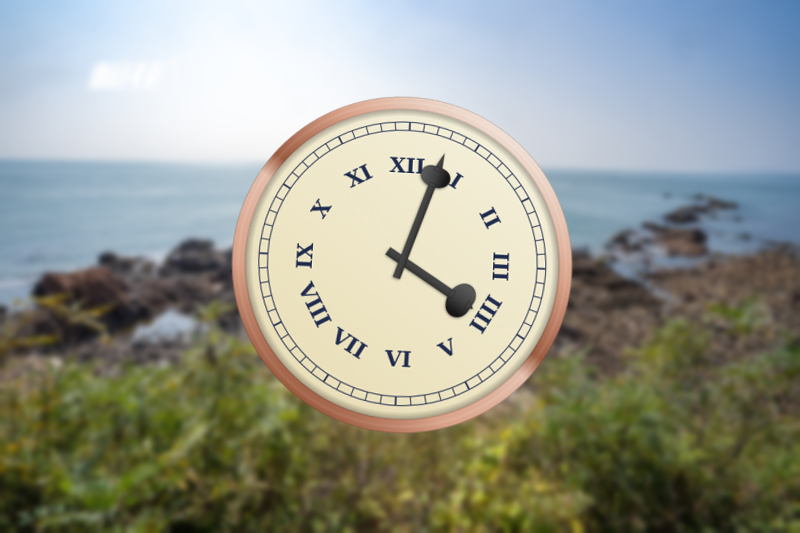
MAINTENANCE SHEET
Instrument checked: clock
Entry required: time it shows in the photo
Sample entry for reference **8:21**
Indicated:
**4:03**
